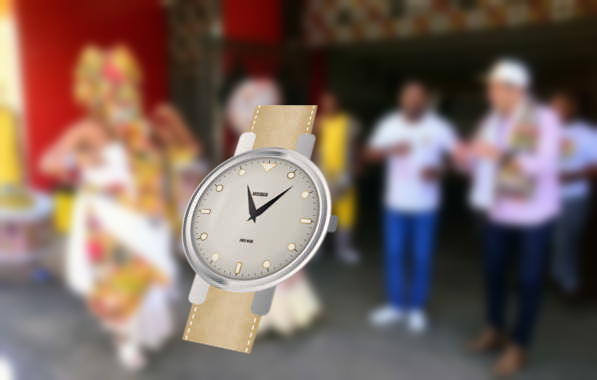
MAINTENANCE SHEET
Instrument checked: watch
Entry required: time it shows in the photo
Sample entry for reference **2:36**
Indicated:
**11:07**
